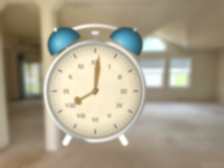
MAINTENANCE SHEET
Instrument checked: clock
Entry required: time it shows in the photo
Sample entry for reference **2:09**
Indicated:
**8:01**
